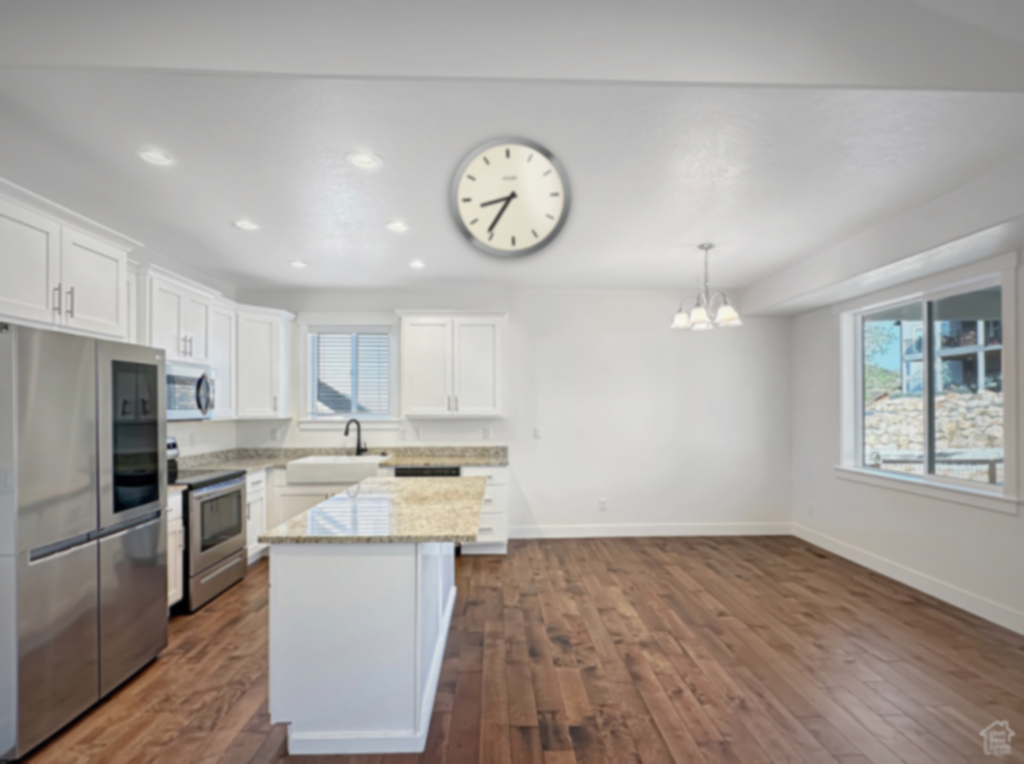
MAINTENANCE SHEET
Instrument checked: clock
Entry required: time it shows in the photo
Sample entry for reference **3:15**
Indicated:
**8:36**
